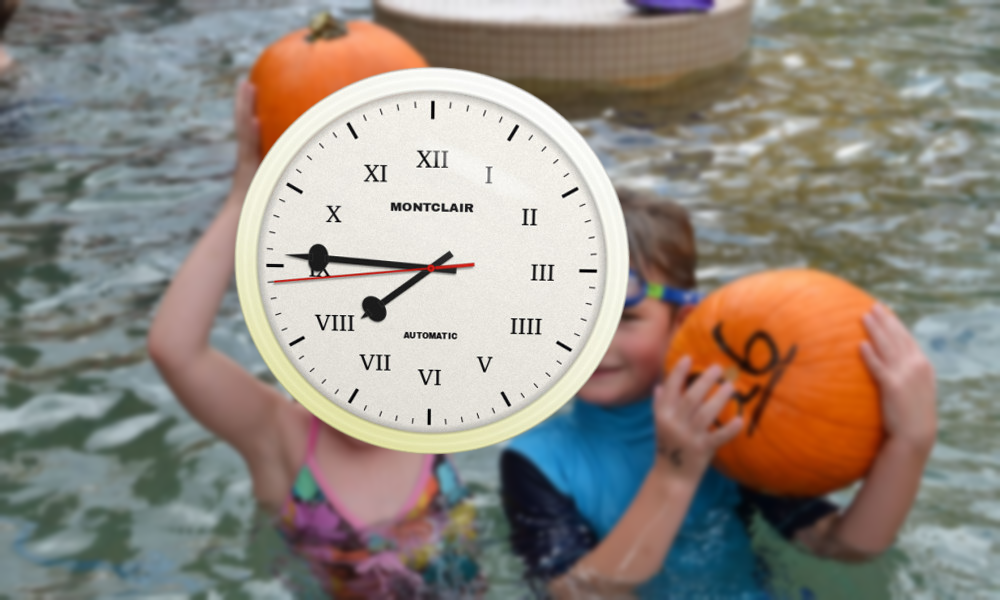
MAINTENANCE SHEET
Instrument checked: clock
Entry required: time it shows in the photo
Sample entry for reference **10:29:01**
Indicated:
**7:45:44**
